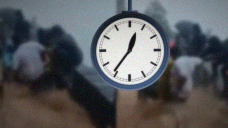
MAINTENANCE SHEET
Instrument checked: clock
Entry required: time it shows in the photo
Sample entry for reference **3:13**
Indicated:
**12:36**
